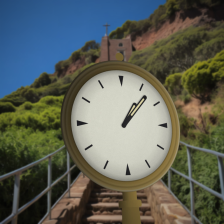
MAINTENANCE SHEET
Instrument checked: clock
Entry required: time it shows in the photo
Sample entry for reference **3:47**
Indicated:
**1:07**
